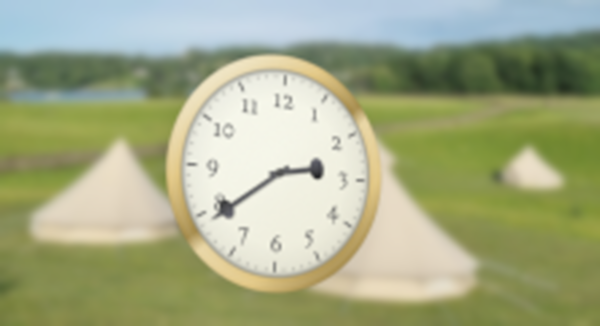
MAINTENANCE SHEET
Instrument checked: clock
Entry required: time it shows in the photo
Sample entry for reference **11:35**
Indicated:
**2:39**
